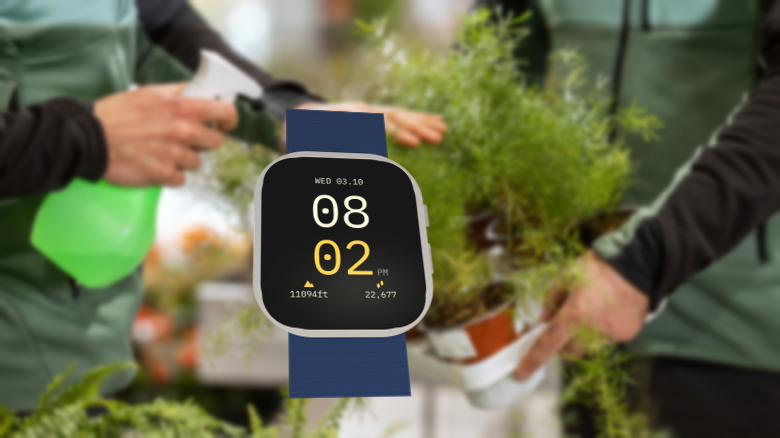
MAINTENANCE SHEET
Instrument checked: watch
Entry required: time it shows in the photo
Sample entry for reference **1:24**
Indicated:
**8:02**
